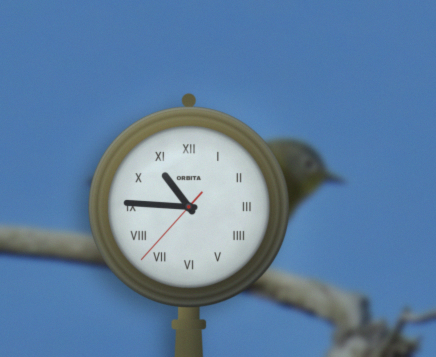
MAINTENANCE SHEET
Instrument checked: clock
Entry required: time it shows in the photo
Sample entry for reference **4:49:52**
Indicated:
**10:45:37**
